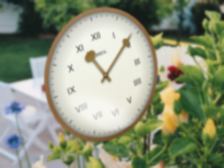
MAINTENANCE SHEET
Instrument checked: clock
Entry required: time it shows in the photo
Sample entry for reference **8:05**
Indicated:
**11:09**
